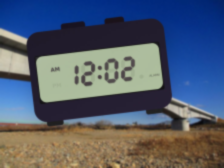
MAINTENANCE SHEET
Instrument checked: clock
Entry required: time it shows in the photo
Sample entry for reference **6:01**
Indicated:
**12:02**
